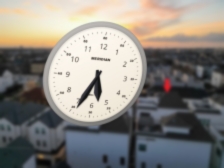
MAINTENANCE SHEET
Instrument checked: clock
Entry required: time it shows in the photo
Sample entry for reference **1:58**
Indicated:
**5:34**
